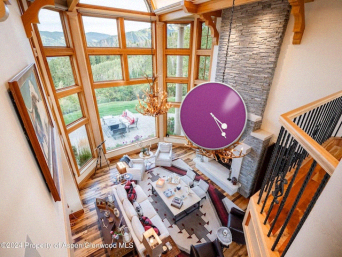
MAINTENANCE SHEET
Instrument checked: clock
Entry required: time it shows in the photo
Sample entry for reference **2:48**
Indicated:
**4:25**
